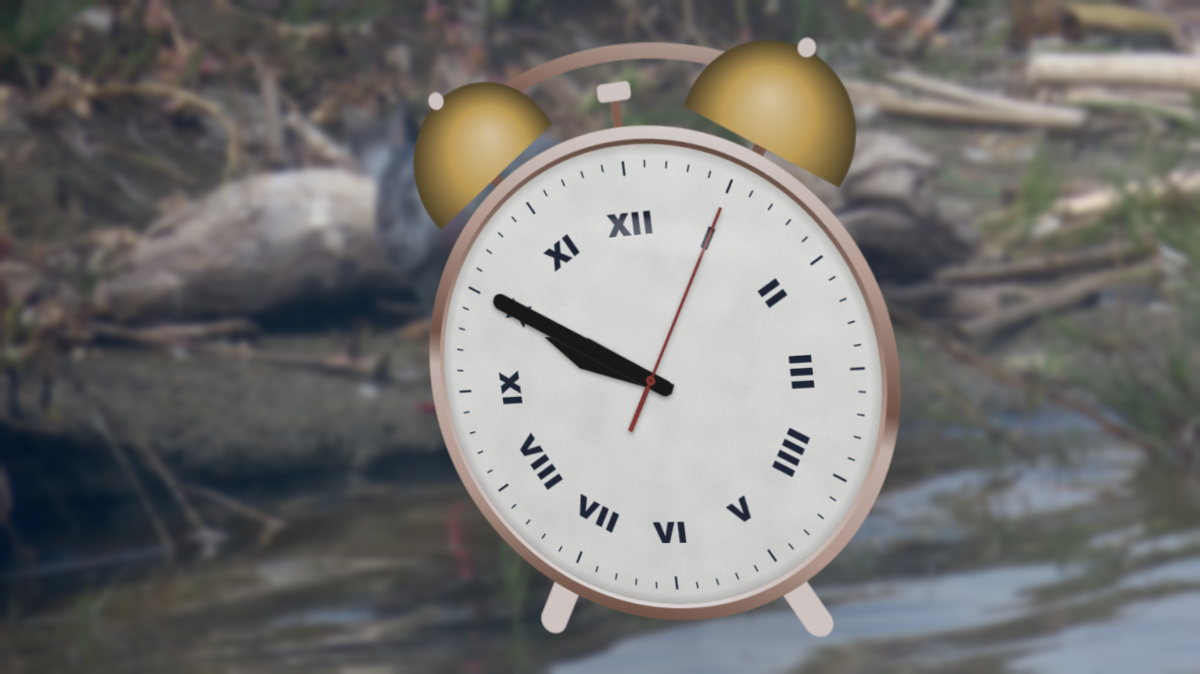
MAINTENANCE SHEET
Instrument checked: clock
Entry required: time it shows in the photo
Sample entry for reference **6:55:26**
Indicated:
**9:50:05**
